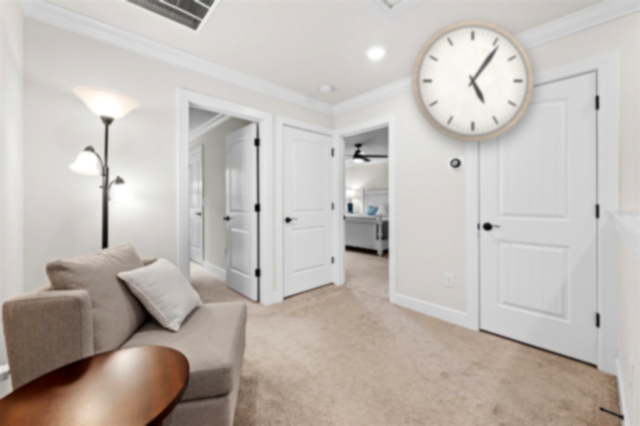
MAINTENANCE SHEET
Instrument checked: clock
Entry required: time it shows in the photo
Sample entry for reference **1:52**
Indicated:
**5:06**
